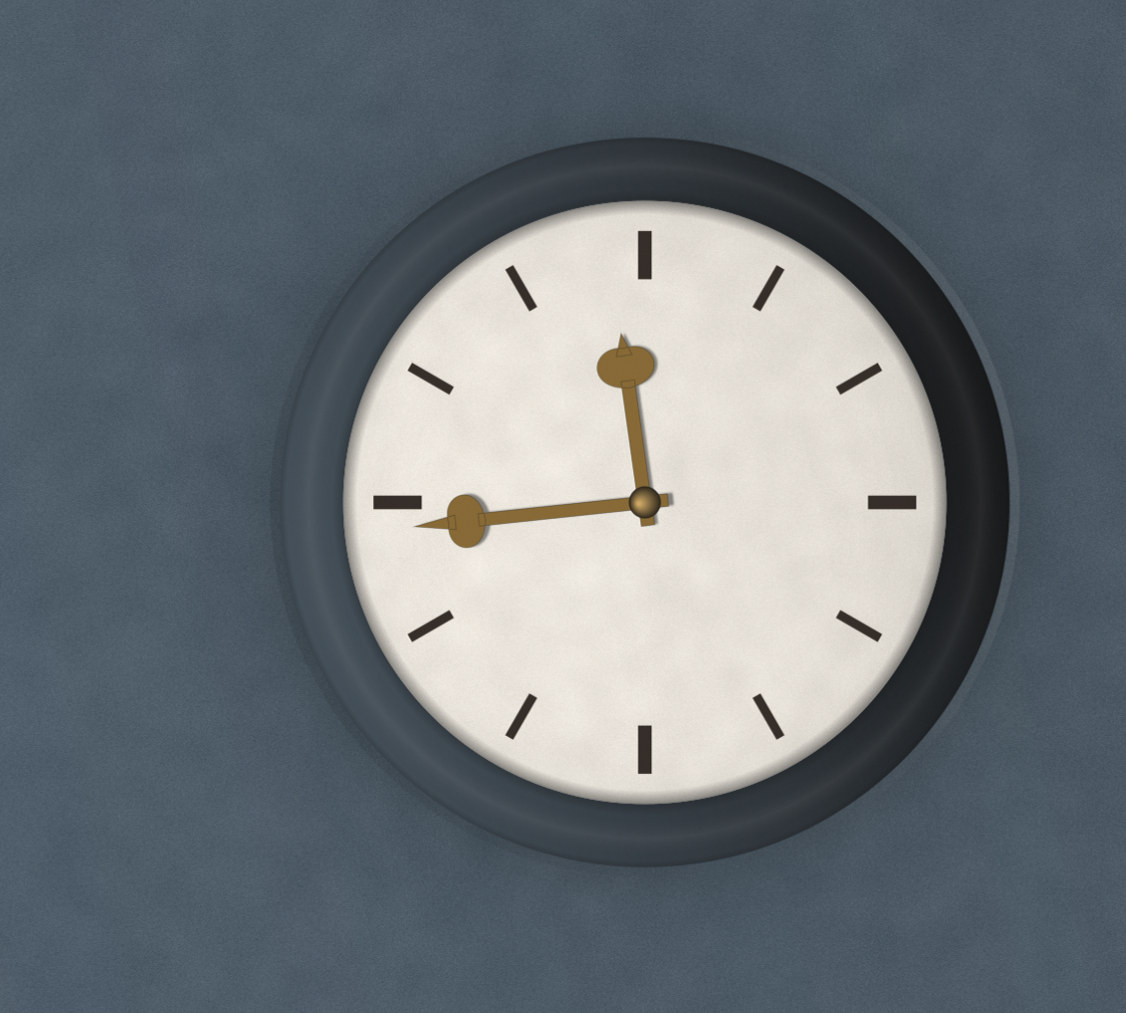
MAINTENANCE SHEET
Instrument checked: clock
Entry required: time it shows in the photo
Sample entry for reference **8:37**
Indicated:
**11:44**
